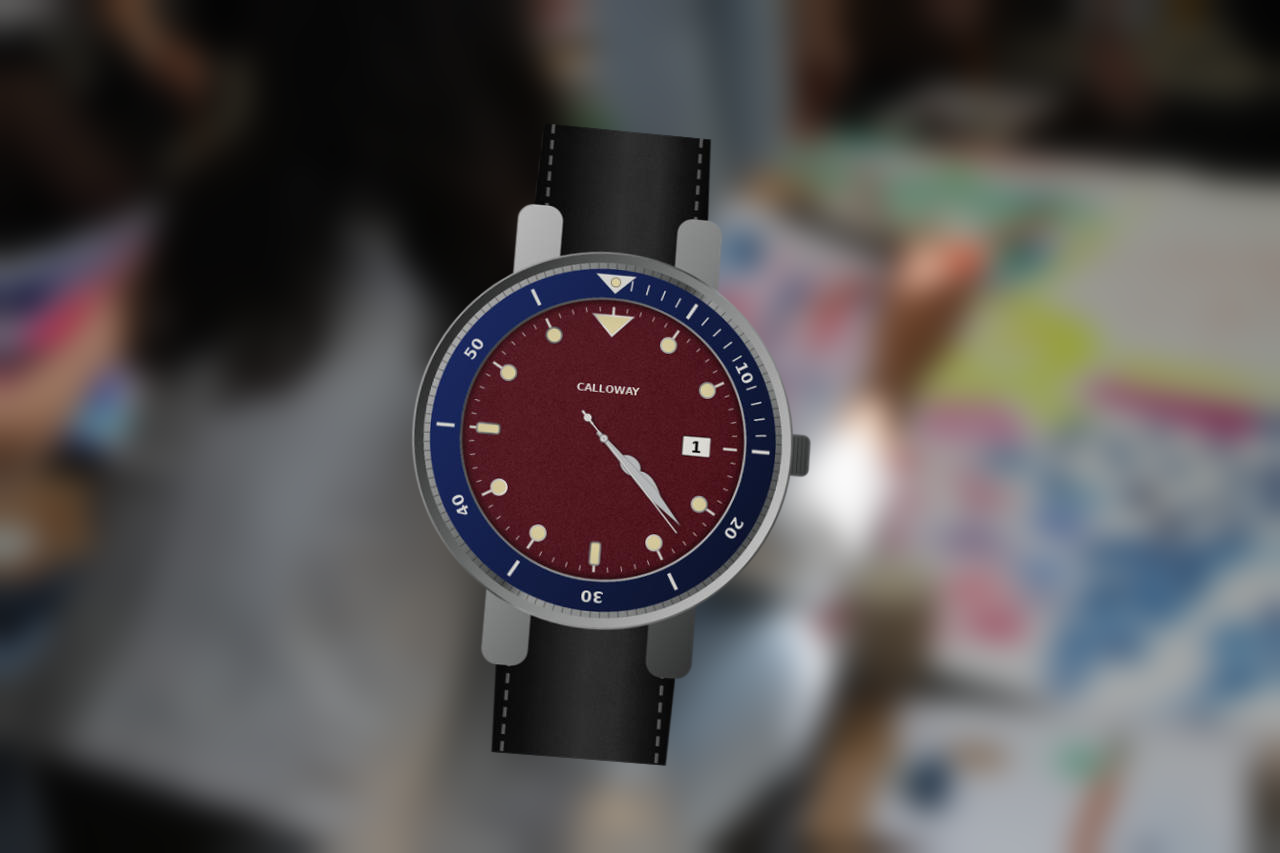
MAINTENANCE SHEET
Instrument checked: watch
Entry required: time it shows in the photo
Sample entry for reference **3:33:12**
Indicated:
**4:22:23**
